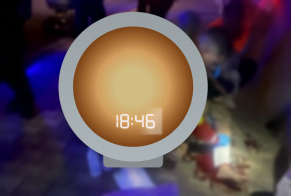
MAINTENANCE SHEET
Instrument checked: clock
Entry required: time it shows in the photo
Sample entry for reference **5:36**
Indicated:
**18:46**
